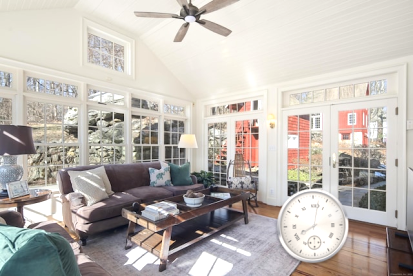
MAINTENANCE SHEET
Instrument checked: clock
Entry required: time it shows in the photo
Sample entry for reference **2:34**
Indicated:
**8:02**
